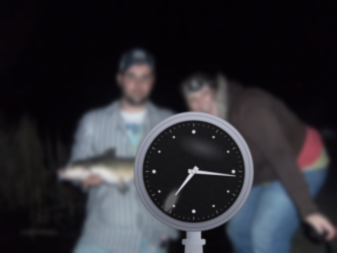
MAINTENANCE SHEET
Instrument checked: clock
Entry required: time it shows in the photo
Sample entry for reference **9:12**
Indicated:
**7:16**
